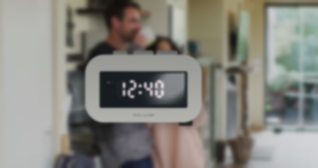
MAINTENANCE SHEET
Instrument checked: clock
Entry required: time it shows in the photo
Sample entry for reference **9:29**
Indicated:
**12:40**
